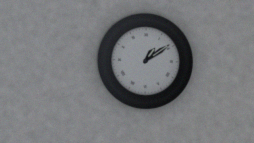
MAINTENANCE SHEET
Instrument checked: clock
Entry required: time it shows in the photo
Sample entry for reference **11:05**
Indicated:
**1:09**
